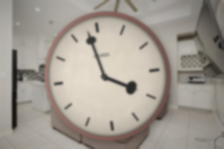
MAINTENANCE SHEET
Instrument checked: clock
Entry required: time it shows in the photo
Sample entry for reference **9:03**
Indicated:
**3:58**
